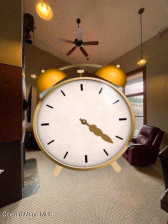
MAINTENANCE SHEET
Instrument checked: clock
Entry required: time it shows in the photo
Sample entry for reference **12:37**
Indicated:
**4:22**
